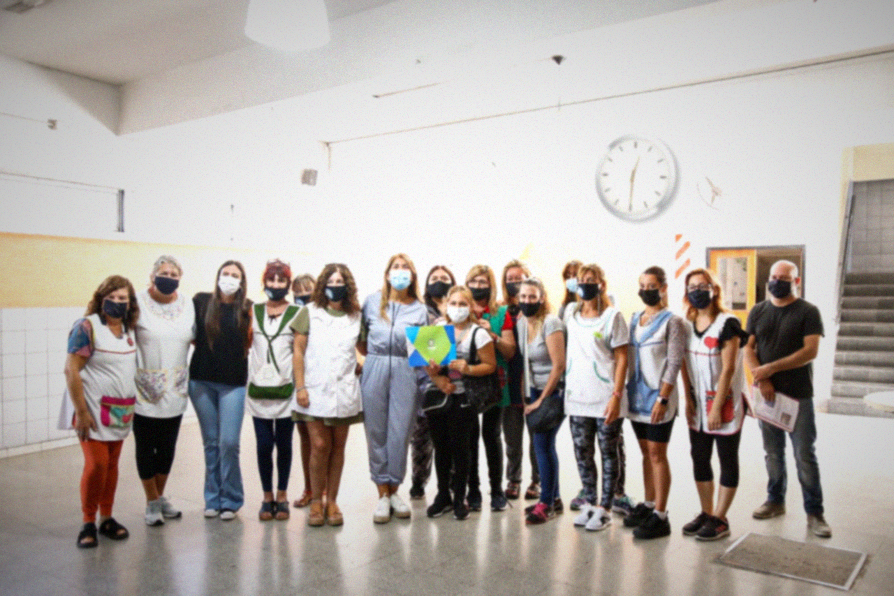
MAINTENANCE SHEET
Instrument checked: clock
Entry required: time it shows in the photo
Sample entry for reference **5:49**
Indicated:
**12:30**
